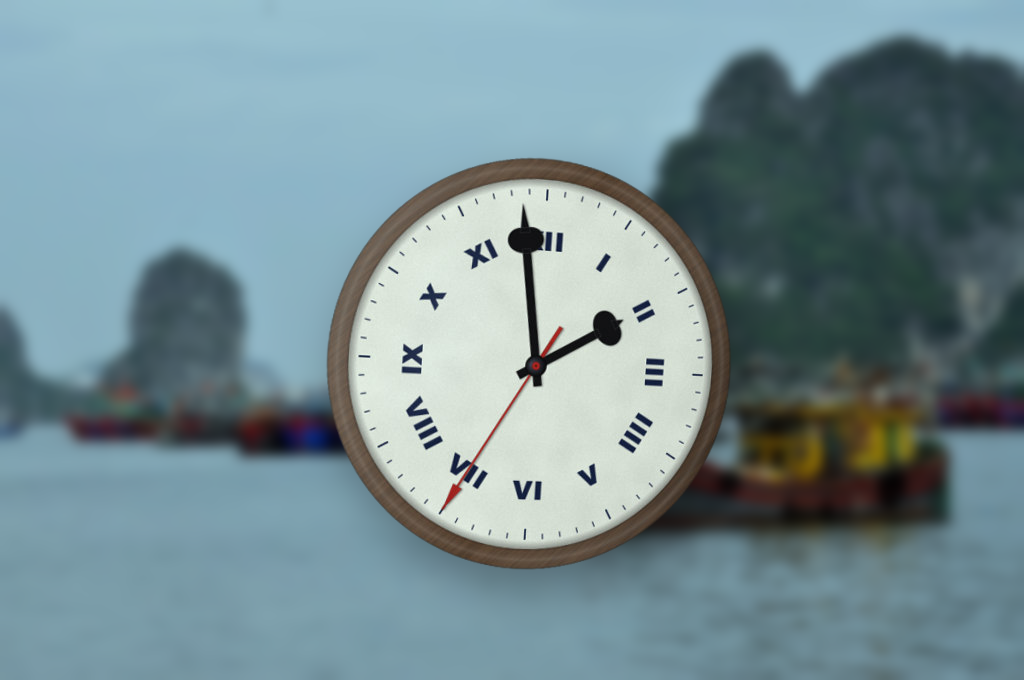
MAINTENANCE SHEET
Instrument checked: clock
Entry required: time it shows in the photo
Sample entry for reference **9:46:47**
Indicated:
**1:58:35**
